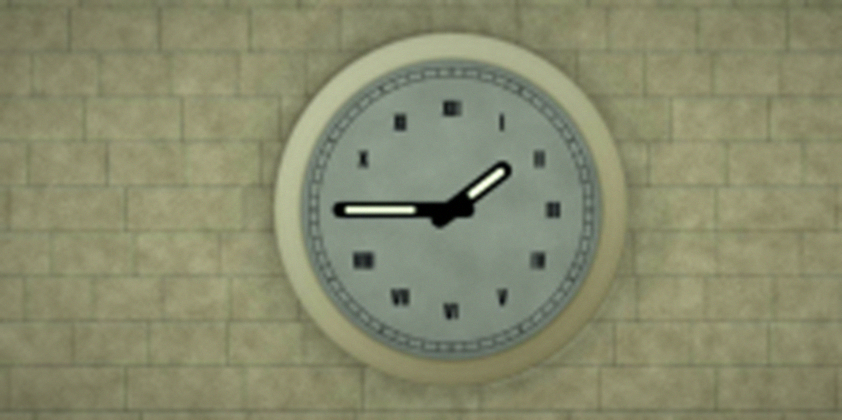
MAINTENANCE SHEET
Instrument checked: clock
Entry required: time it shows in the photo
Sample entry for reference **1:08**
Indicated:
**1:45**
